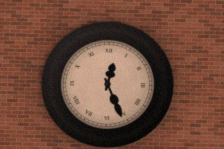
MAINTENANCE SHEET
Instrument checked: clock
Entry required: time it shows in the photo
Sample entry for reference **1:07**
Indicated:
**12:26**
